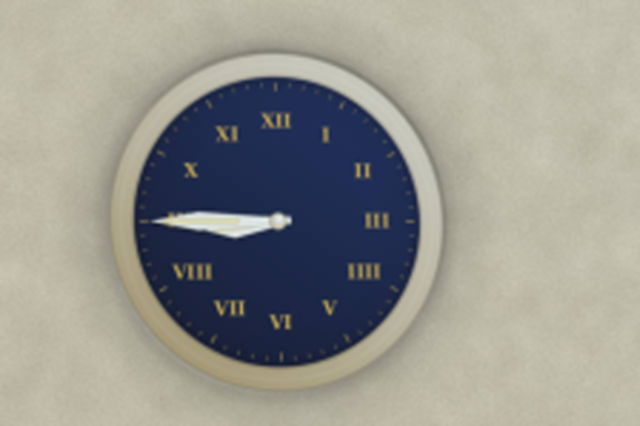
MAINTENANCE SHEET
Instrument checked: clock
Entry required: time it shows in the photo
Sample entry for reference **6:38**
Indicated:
**8:45**
